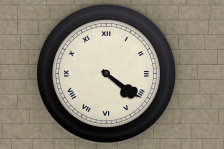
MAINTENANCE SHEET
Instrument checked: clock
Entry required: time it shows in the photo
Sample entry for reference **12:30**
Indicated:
**4:21**
